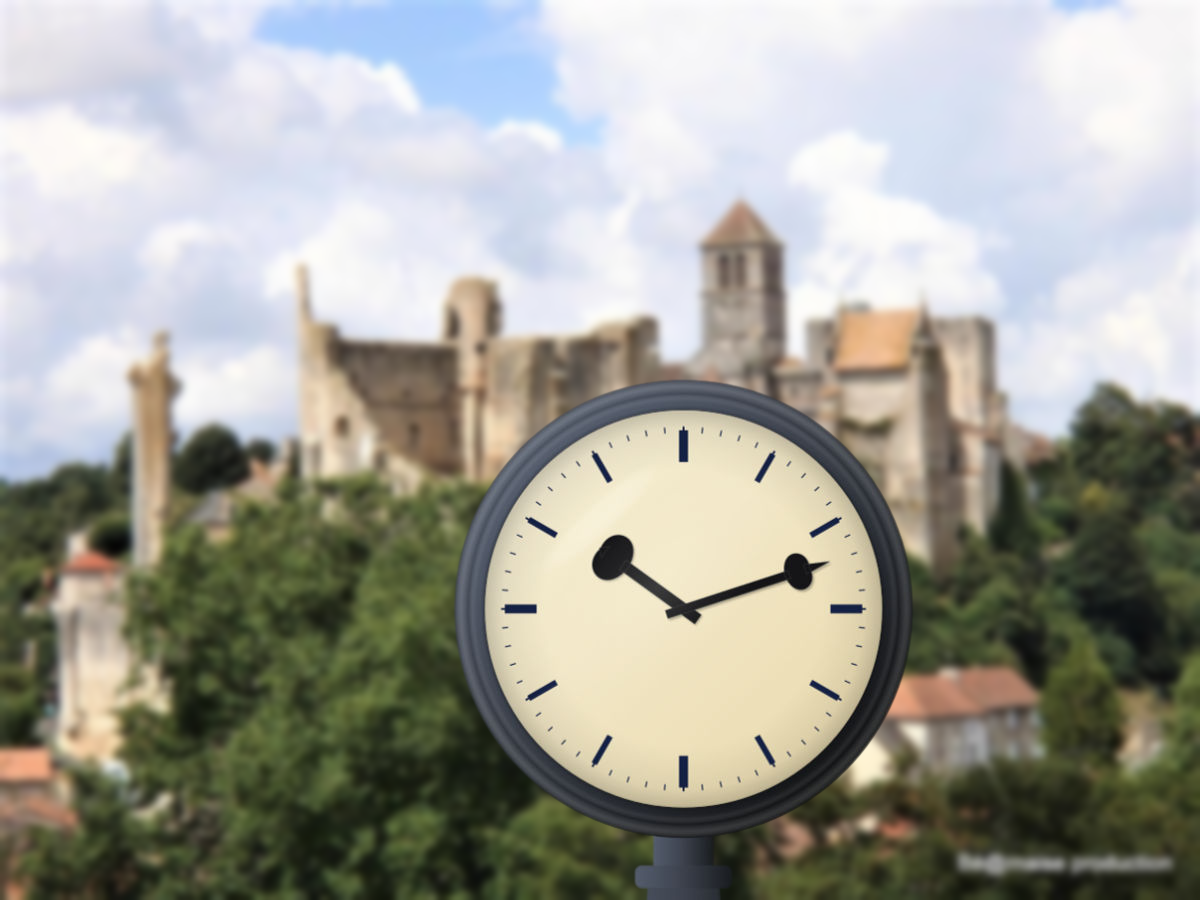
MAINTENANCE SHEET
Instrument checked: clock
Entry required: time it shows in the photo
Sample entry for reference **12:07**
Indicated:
**10:12**
